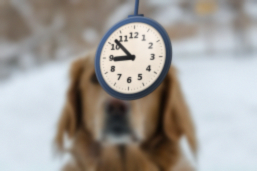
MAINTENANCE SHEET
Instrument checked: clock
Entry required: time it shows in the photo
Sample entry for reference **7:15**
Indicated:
**8:52**
